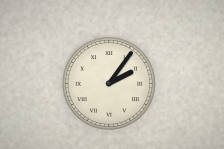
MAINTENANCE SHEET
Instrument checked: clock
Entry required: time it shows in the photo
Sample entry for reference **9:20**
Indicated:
**2:06**
